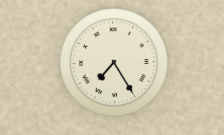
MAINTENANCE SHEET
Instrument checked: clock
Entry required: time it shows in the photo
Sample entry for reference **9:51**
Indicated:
**7:25**
